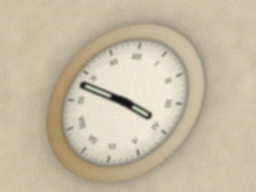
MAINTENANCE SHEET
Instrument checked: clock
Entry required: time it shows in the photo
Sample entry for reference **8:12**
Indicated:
**3:48**
